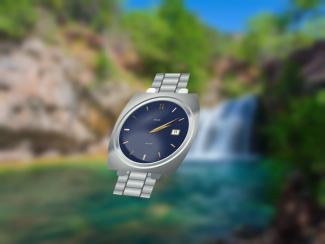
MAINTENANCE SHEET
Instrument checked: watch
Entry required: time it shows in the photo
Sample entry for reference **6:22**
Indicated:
**2:09**
